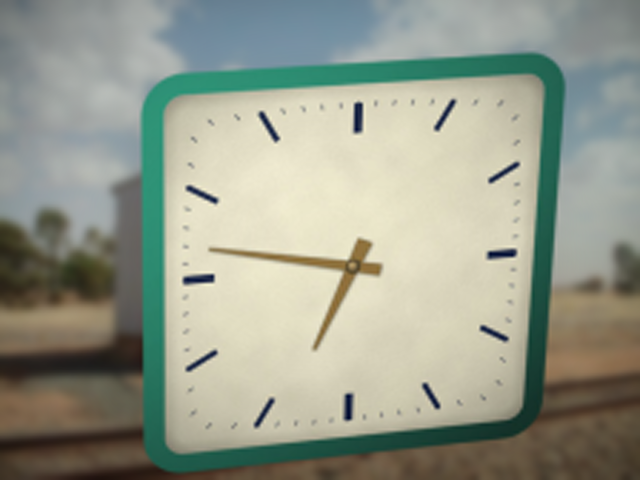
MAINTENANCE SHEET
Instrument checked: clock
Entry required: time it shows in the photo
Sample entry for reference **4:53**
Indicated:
**6:47**
